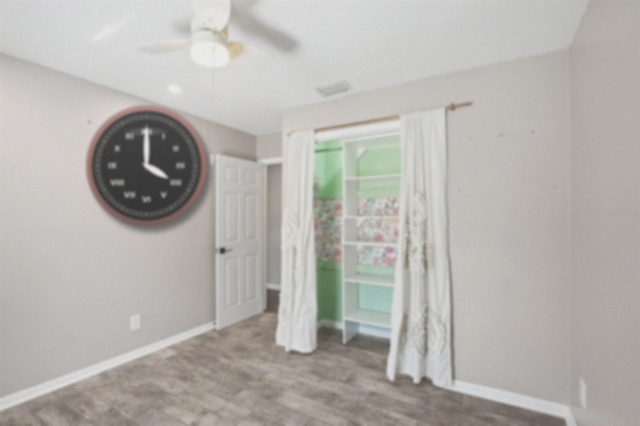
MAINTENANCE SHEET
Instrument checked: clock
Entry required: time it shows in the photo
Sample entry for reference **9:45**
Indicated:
**4:00**
